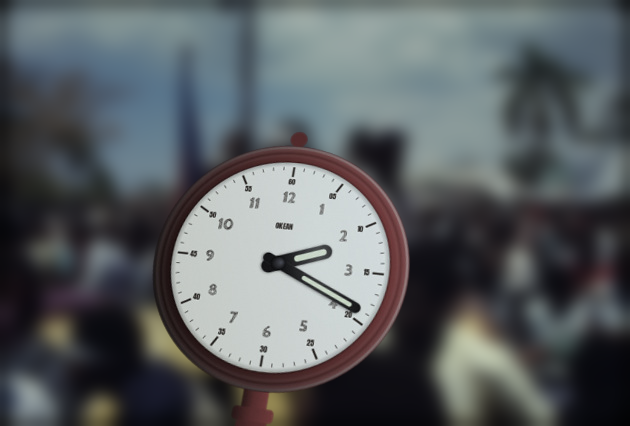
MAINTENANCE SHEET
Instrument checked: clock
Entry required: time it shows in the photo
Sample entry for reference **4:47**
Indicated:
**2:19**
